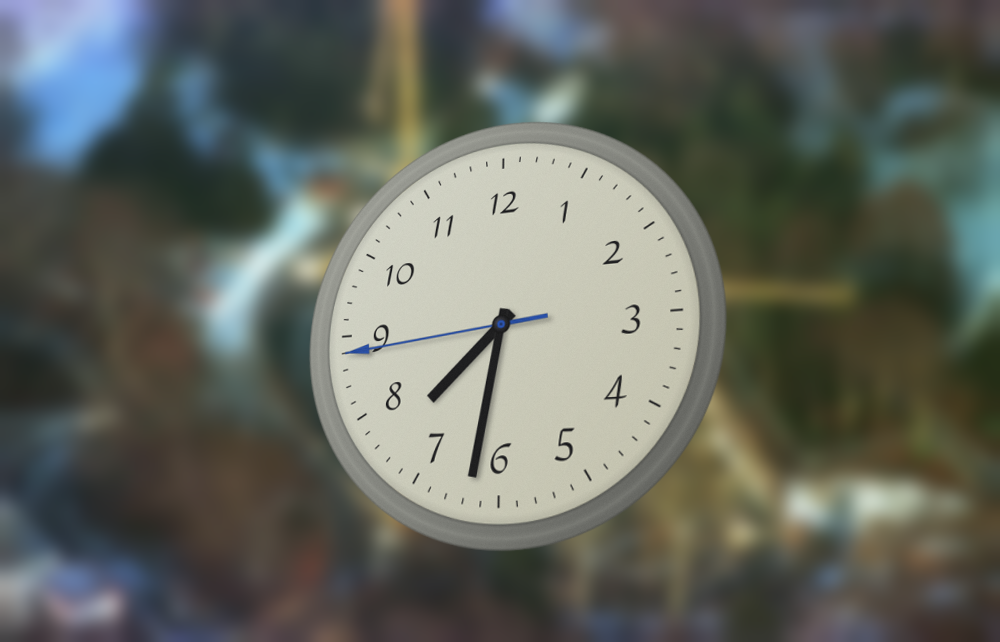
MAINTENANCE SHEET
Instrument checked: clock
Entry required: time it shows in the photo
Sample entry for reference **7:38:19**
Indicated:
**7:31:44**
